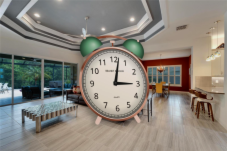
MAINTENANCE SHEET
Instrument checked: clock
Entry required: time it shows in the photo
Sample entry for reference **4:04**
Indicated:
**3:02**
